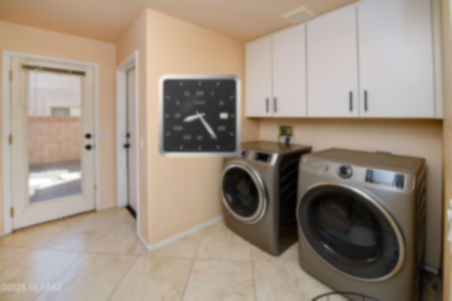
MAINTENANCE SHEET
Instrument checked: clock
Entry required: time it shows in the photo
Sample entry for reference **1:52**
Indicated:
**8:24**
